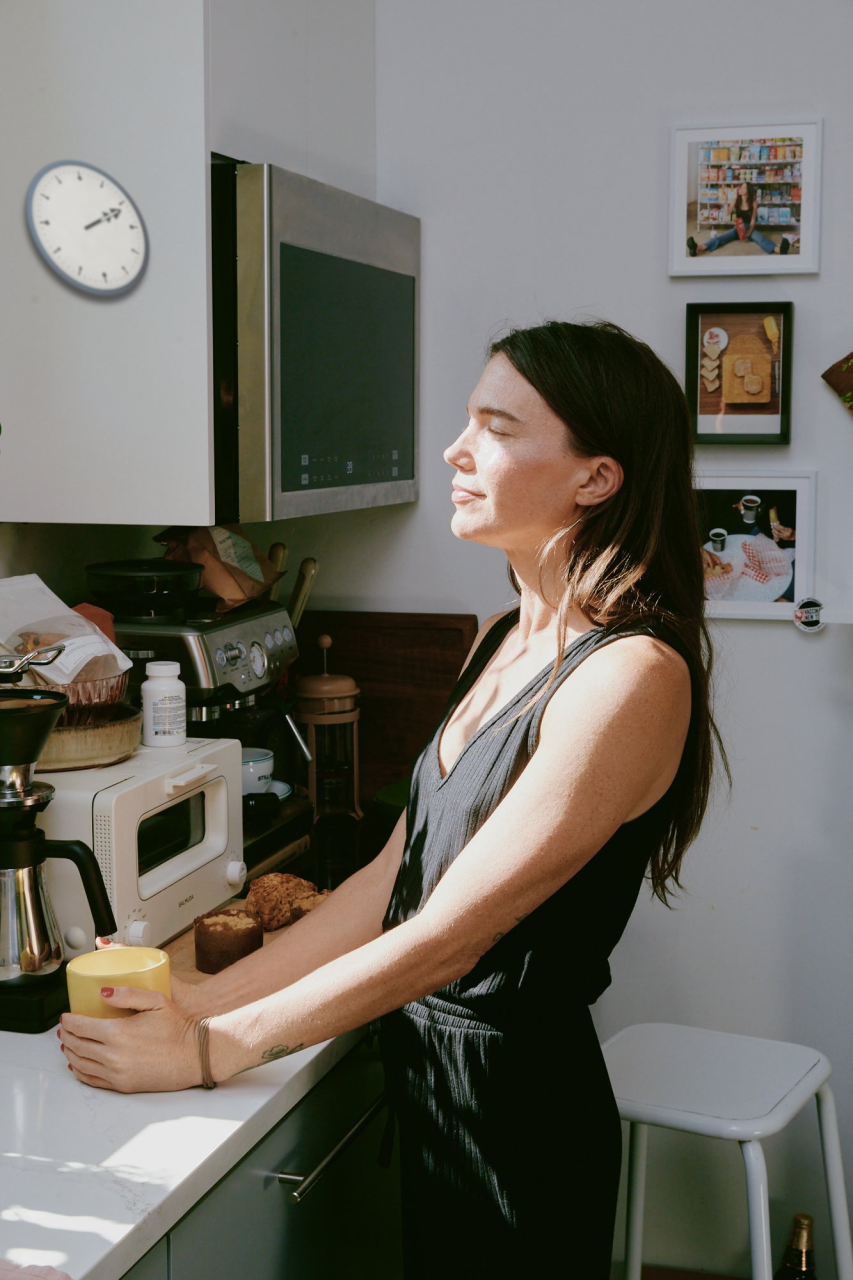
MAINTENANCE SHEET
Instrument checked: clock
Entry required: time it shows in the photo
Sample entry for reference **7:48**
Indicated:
**2:11**
